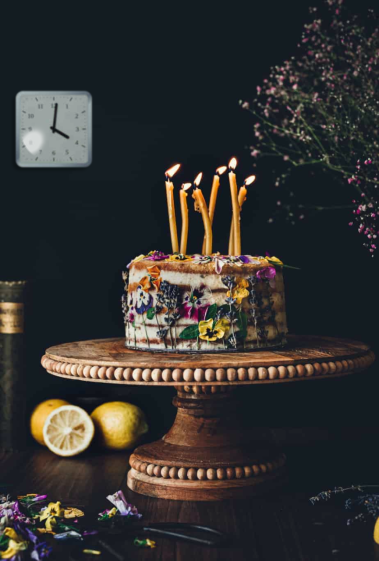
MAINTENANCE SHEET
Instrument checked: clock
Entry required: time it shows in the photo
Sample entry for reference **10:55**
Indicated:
**4:01**
